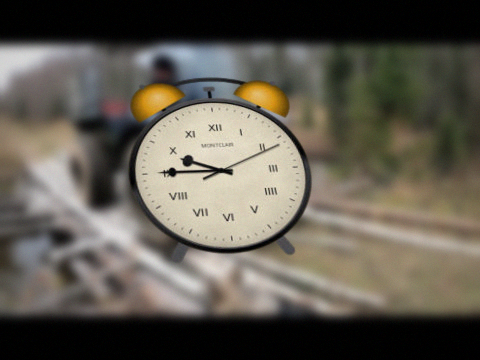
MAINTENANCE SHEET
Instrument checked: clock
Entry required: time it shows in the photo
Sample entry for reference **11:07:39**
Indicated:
**9:45:11**
